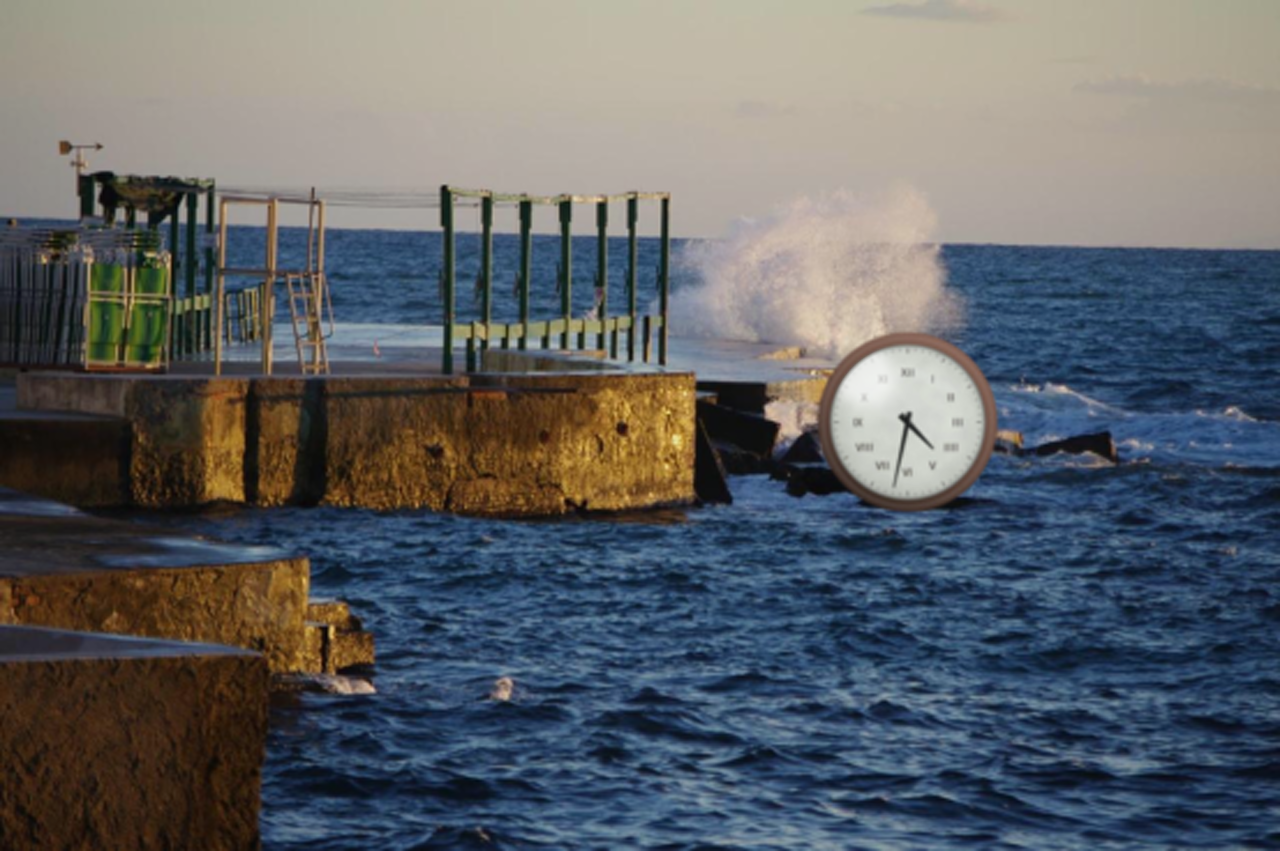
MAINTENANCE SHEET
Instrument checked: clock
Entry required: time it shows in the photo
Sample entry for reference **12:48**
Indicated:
**4:32**
